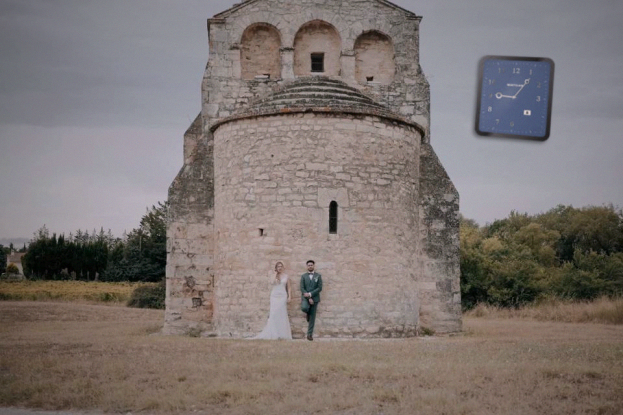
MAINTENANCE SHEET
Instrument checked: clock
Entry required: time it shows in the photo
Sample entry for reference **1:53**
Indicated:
**9:06**
